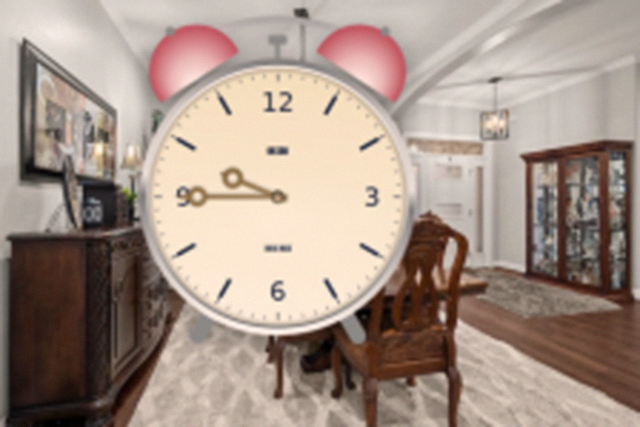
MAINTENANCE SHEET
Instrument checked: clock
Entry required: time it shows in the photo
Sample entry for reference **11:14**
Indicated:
**9:45**
